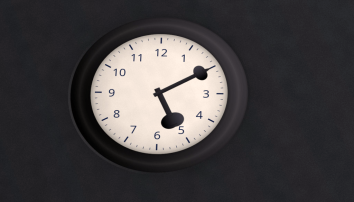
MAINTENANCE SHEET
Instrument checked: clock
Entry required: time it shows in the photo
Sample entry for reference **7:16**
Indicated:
**5:10**
